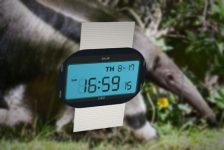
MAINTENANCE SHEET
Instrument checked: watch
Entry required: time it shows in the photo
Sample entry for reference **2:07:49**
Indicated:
**16:59:15**
